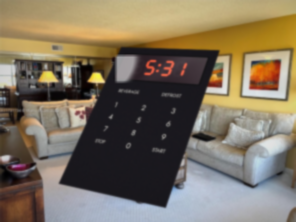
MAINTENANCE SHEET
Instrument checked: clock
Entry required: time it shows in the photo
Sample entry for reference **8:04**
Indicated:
**5:31**
